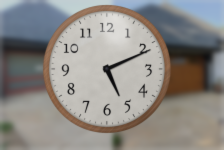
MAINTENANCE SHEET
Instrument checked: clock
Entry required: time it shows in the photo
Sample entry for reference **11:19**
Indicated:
**5:11**
